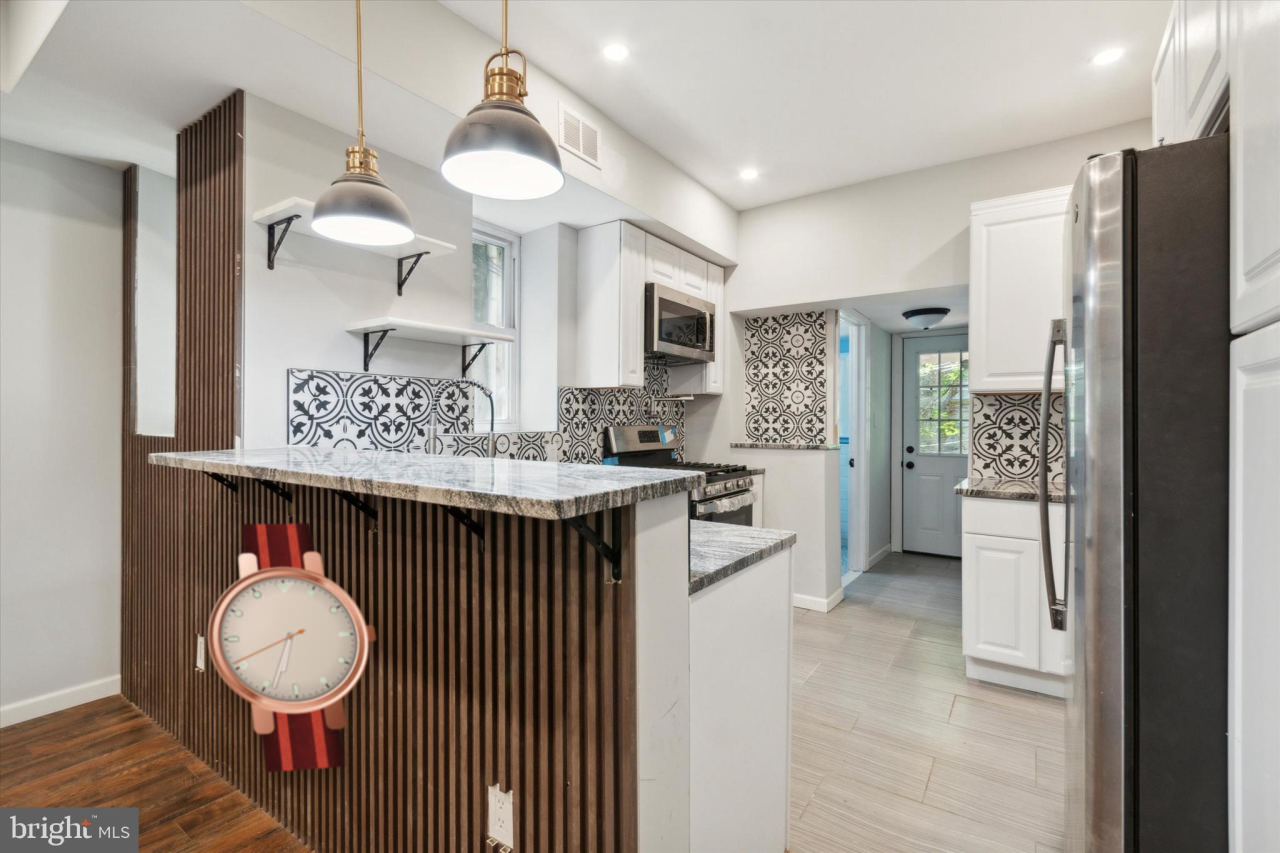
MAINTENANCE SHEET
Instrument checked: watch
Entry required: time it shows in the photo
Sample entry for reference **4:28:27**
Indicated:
**6:33:41**
